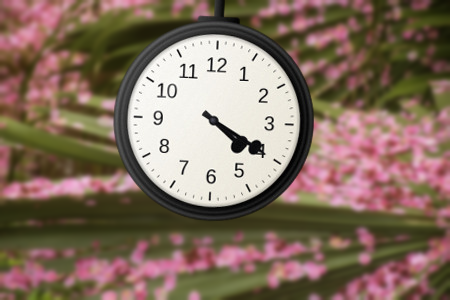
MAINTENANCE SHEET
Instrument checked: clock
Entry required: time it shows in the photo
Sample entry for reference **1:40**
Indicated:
**4:20**
